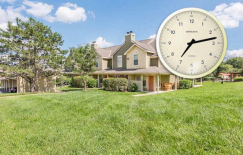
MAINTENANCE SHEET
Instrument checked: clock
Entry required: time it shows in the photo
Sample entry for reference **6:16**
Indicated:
**7:13**
